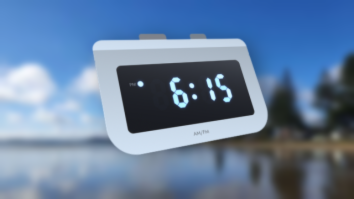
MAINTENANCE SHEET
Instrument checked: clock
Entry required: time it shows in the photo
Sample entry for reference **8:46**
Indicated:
**6:15**
